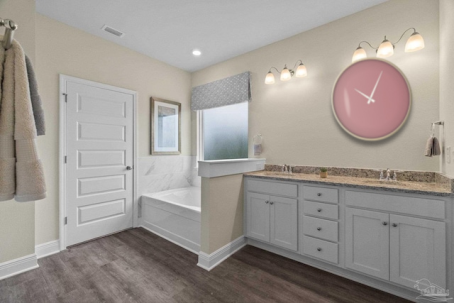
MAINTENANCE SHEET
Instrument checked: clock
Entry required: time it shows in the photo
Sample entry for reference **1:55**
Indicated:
**10:04**
